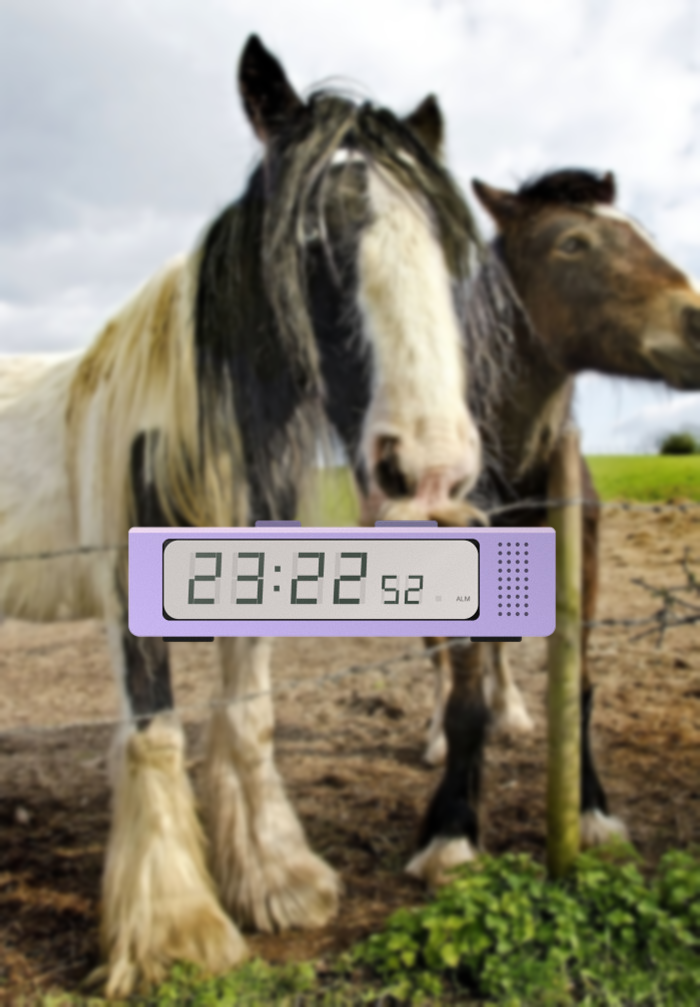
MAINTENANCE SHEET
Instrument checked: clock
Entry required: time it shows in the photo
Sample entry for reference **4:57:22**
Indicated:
**23:22:52**
